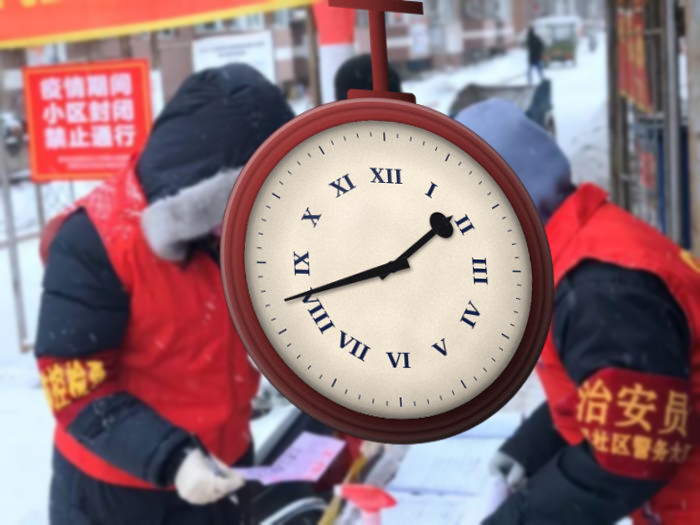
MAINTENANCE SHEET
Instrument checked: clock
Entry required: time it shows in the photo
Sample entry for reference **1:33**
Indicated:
**1:42**
